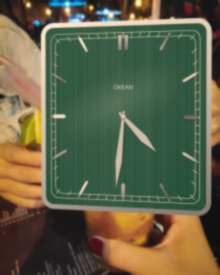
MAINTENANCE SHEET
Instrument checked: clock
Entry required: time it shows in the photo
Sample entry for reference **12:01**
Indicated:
**4:31**
